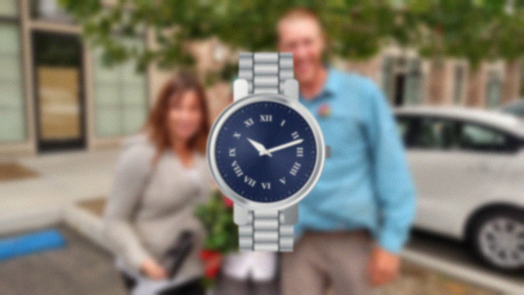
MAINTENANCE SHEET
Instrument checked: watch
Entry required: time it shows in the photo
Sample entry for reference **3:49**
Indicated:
**10:12**
